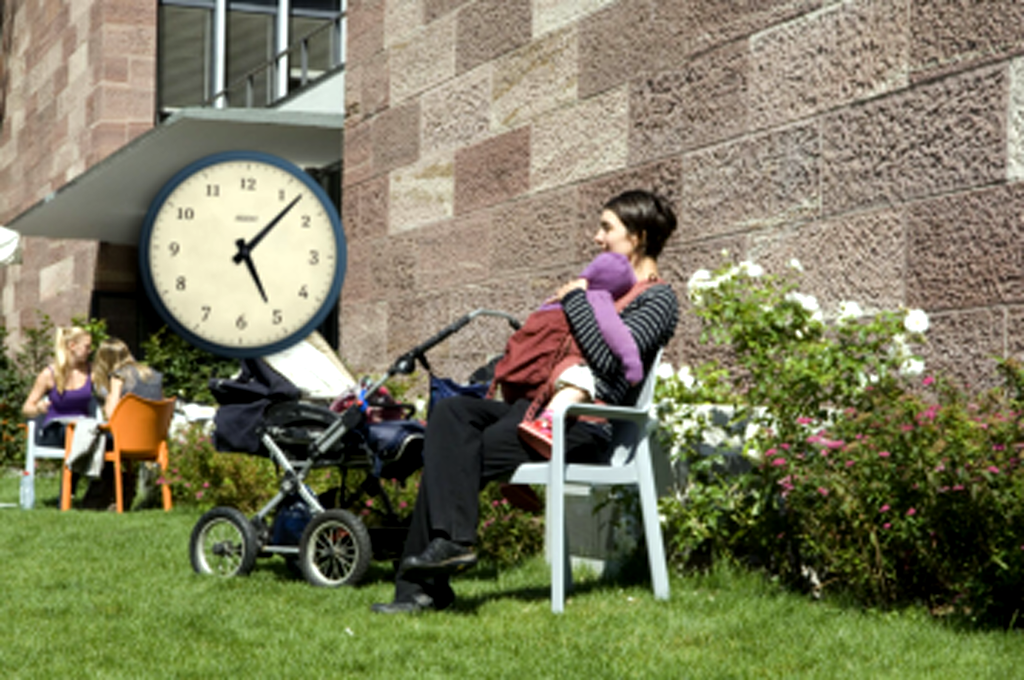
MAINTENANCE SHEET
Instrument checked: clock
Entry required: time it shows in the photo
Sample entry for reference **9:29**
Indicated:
**5:07**
